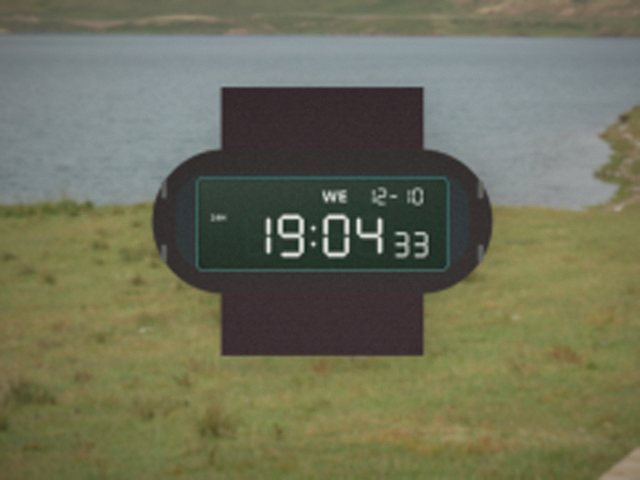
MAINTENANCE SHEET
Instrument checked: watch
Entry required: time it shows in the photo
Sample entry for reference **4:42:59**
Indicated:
**19:04:33**
